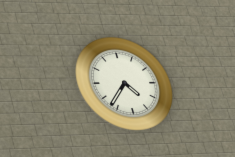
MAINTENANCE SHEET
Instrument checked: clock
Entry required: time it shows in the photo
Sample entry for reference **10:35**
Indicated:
**4:37**
